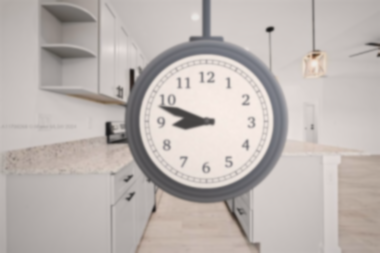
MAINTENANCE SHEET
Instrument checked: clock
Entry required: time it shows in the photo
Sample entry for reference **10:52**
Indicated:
**8:48**
